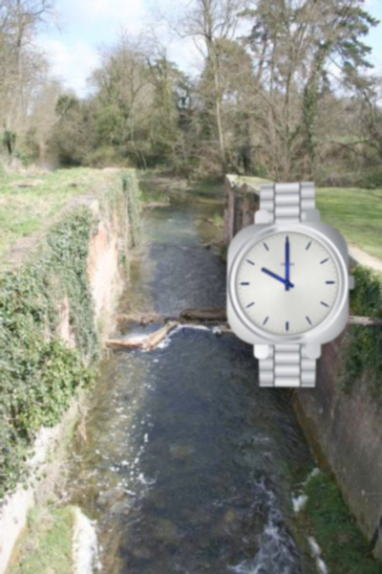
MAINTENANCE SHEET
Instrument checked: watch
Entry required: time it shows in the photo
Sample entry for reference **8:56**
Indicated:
**10:00**
